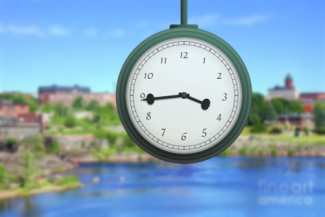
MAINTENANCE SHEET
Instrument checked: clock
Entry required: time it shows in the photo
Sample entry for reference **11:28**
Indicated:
**3:44**
